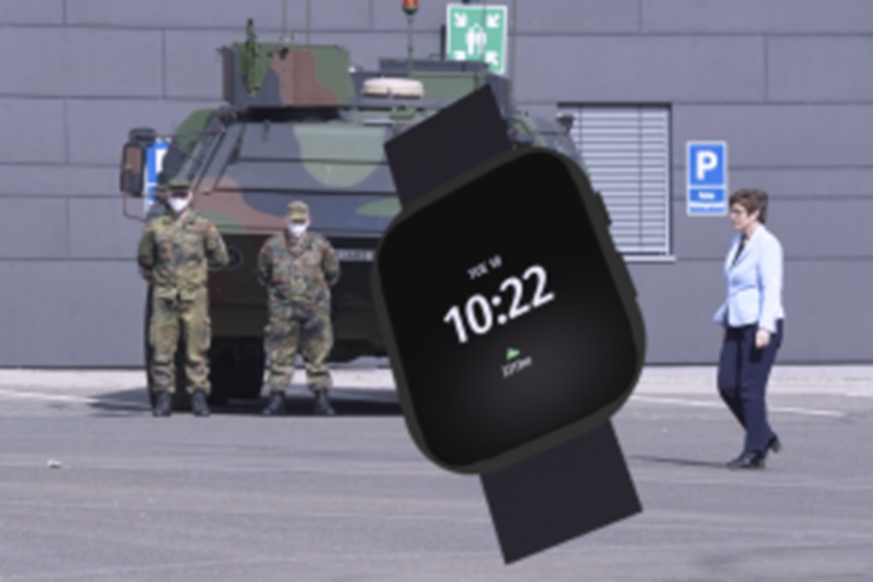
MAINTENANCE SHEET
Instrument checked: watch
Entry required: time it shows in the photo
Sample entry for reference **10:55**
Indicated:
**10:22**
